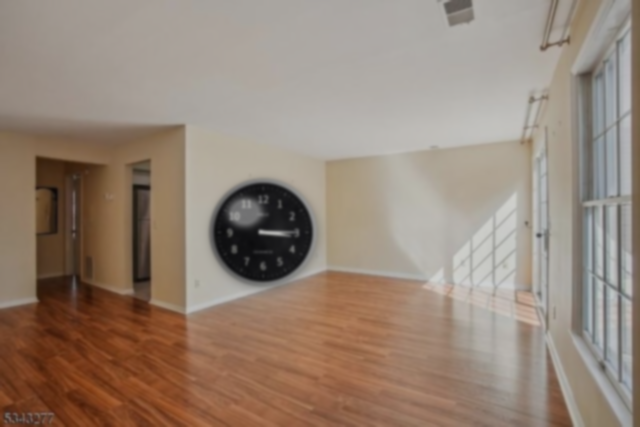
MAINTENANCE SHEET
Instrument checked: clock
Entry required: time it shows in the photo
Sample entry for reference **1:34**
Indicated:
**3:15**
